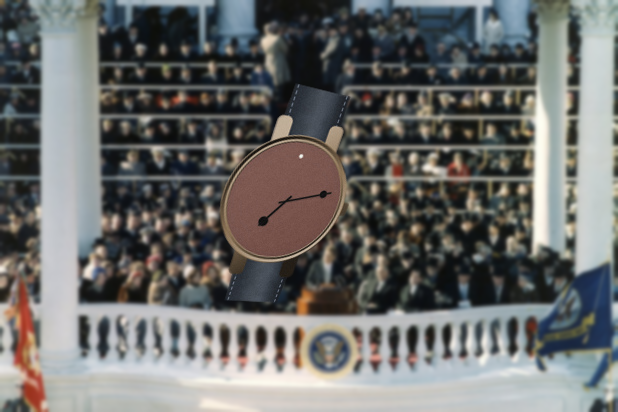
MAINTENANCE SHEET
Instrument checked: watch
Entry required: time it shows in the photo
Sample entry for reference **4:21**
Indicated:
**7:12**
